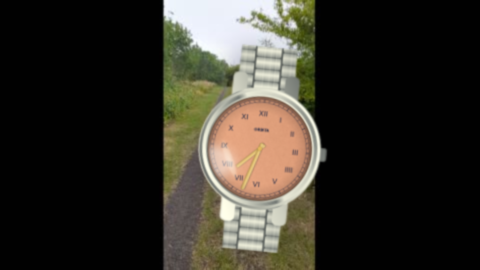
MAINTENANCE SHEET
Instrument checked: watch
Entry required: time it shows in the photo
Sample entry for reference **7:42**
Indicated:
**7:33**
